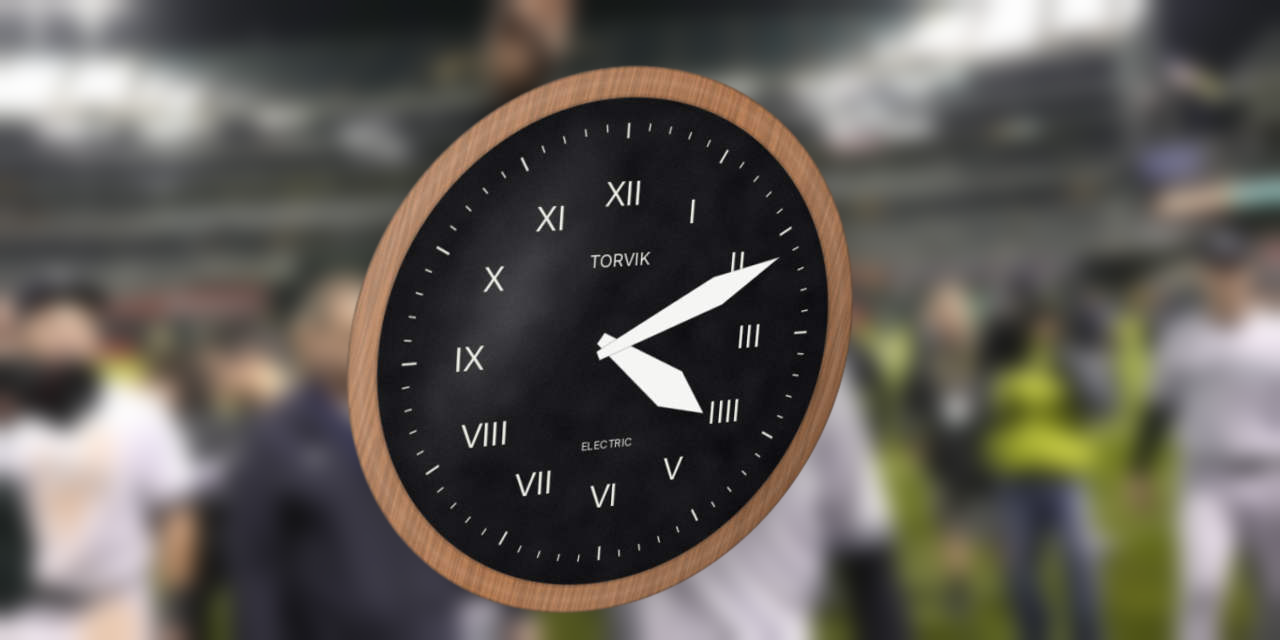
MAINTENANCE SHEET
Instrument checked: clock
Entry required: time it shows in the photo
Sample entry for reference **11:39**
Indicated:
**4:11**
